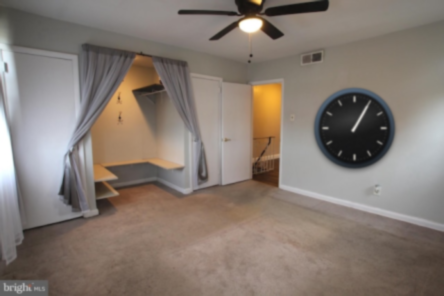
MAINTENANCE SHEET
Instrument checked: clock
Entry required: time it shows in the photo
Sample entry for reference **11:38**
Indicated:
**1:05**
